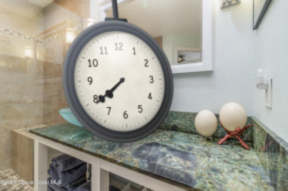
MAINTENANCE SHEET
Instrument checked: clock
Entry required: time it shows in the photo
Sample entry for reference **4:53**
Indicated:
**7:39**
